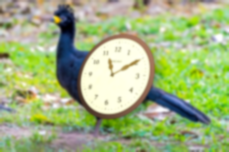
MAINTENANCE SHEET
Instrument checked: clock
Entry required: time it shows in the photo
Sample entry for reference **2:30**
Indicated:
**11:10**
